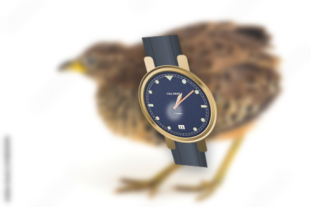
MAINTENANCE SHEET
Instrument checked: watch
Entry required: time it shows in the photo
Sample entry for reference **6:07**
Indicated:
**1:09**
